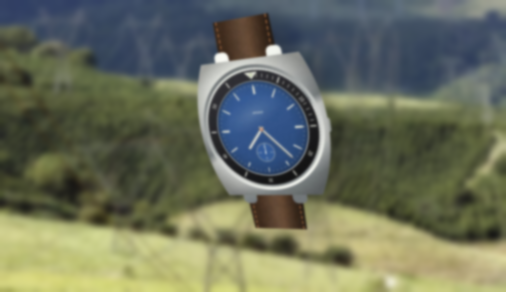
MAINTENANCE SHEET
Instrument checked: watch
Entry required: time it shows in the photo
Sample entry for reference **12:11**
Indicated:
**7:23**
